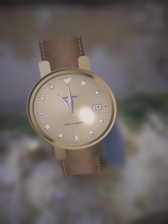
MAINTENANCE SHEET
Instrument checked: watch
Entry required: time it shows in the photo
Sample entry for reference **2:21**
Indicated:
**11:00**
